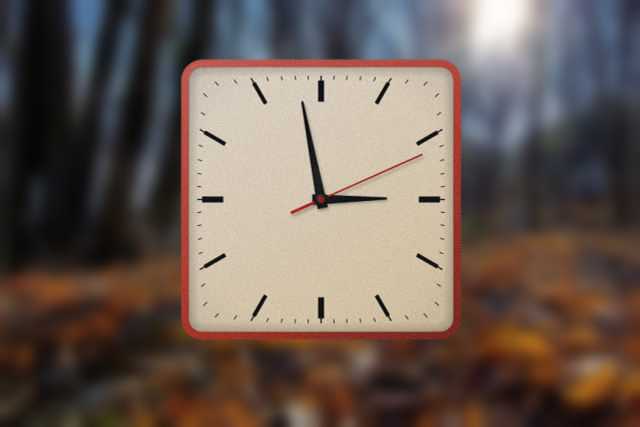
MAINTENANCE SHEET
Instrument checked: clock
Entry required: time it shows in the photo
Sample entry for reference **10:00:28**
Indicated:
**2:58:11**
